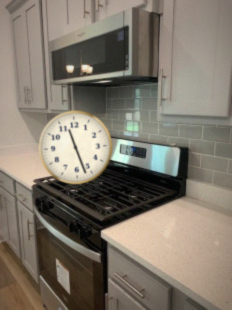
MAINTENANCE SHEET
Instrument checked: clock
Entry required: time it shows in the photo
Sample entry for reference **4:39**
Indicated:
**11:27**
